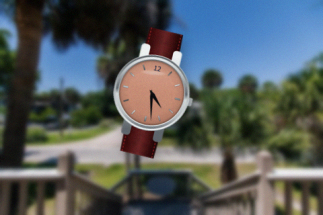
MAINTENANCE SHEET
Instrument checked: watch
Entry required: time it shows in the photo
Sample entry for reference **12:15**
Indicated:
**4:28**
